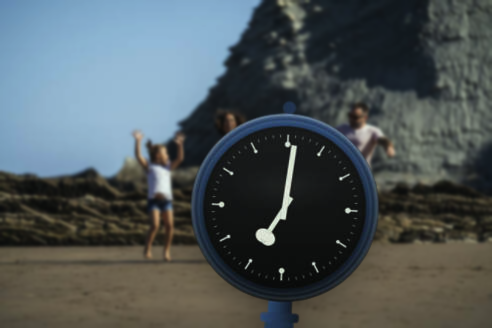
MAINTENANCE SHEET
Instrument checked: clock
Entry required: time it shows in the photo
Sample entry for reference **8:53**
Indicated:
**7:01**
